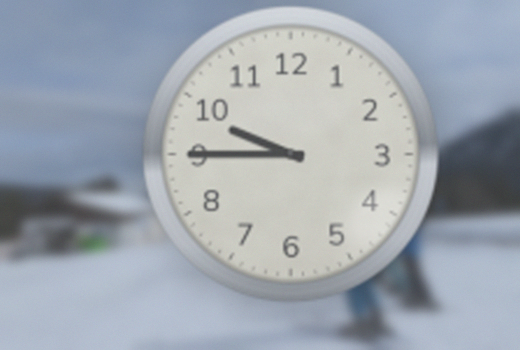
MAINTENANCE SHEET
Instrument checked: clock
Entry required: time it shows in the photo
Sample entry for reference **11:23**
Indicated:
**9:45**
